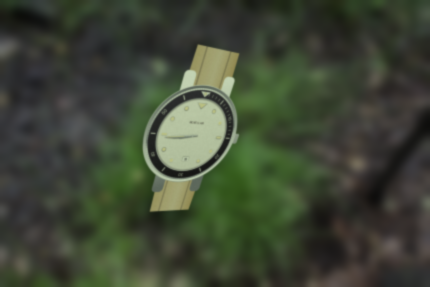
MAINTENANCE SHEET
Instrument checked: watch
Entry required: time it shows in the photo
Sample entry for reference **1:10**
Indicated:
**8:44**
